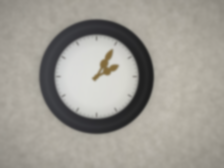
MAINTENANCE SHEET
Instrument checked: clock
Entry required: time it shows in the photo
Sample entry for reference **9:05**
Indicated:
**2:05**
